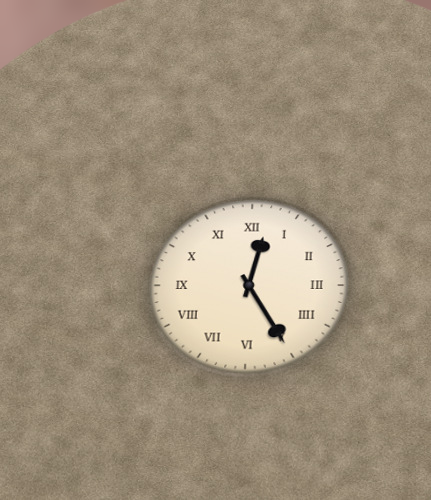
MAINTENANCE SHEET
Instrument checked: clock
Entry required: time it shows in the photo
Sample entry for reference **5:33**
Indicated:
**12:25**
